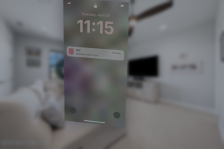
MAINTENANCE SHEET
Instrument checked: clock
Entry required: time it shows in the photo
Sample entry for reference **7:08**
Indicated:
**11:15**
